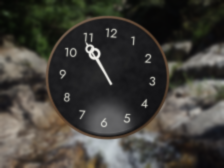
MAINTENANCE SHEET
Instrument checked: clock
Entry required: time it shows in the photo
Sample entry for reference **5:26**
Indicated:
**10:54**
